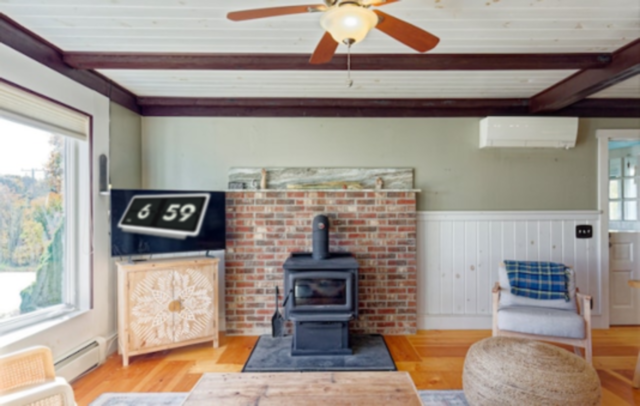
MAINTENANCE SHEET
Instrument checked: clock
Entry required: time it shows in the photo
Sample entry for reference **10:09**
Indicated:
**6:59**
